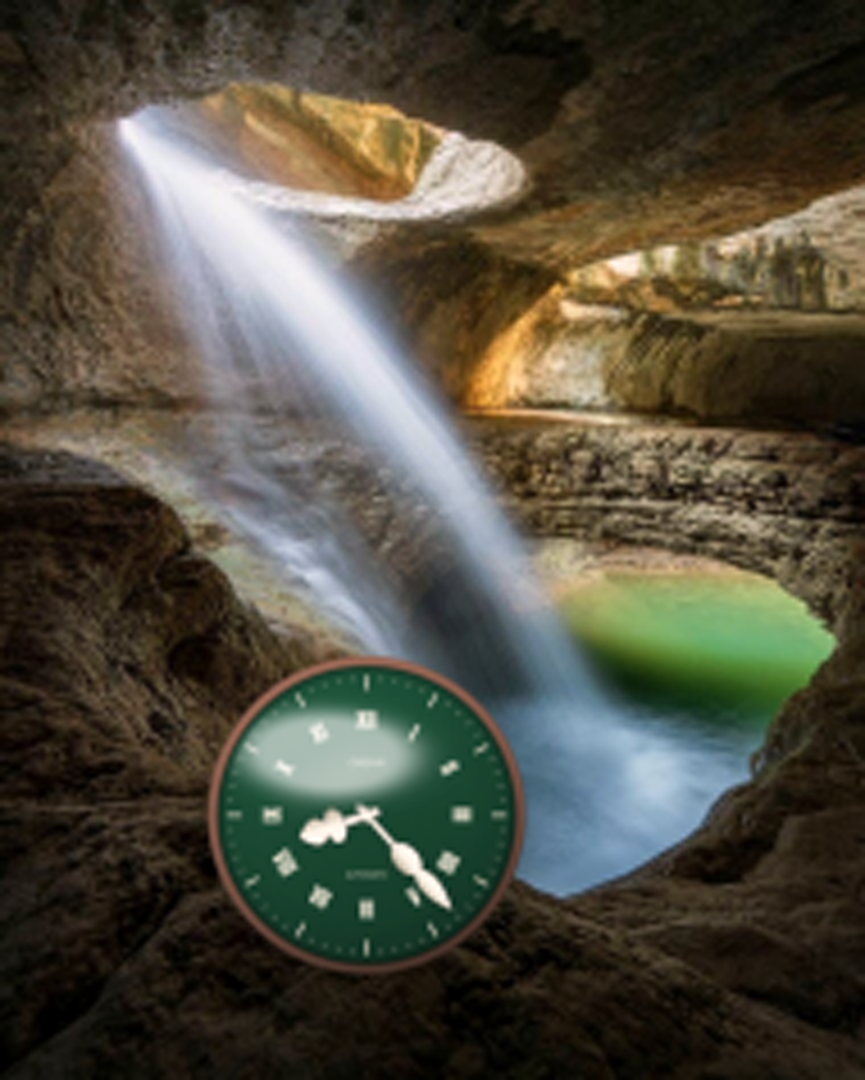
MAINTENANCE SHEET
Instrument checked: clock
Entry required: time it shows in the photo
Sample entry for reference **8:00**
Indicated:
**8:23**
